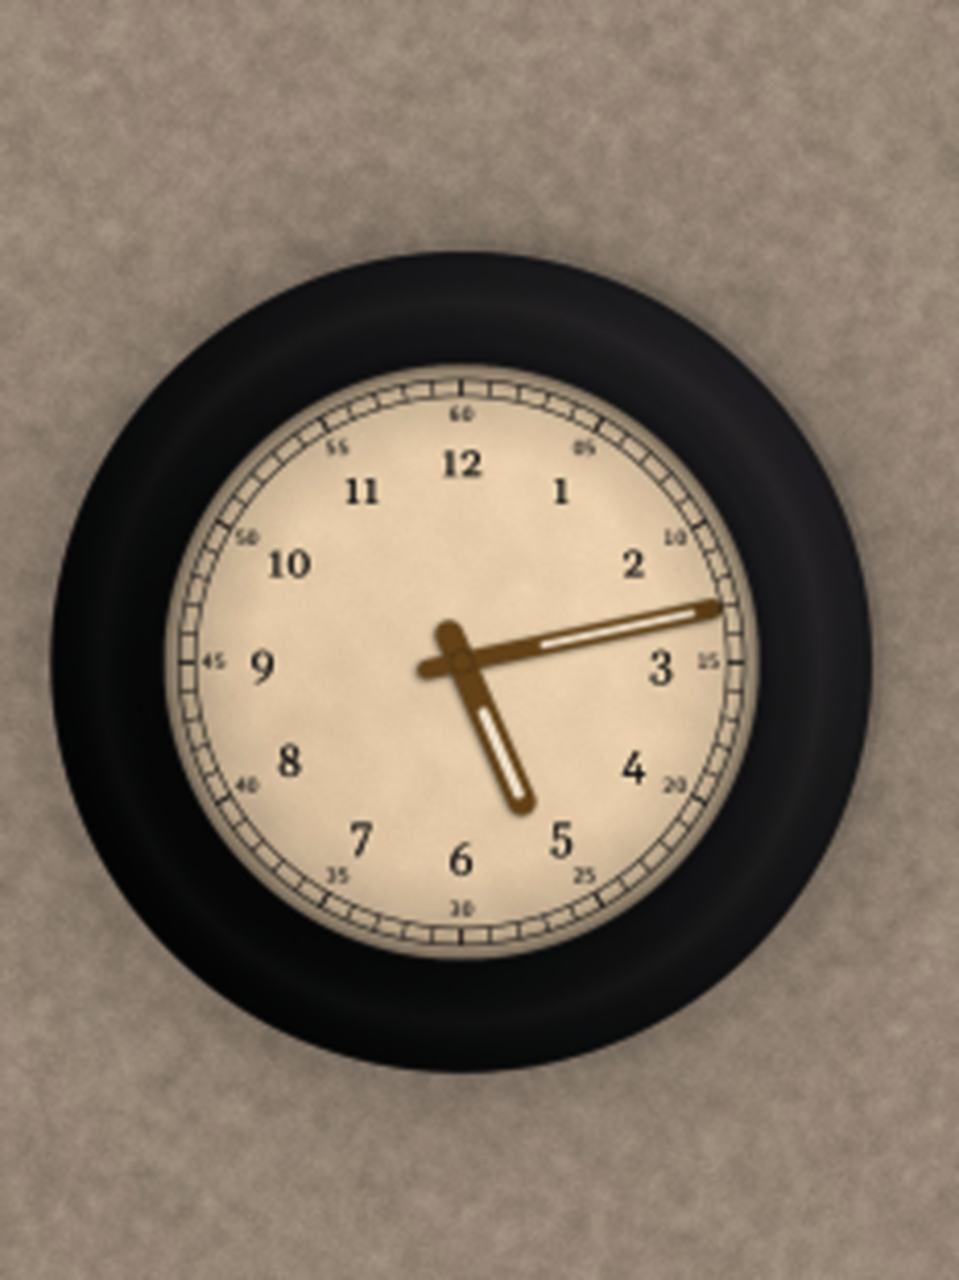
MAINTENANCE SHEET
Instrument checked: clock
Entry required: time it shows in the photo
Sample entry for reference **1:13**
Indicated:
**5:13**
